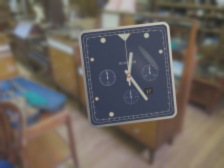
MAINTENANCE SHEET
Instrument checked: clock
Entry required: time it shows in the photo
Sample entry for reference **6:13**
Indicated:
**12:25**
